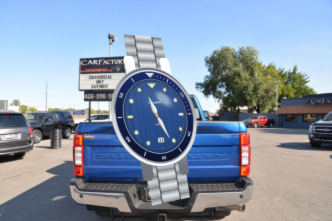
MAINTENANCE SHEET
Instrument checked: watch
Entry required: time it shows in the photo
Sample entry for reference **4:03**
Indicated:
**11:26**
